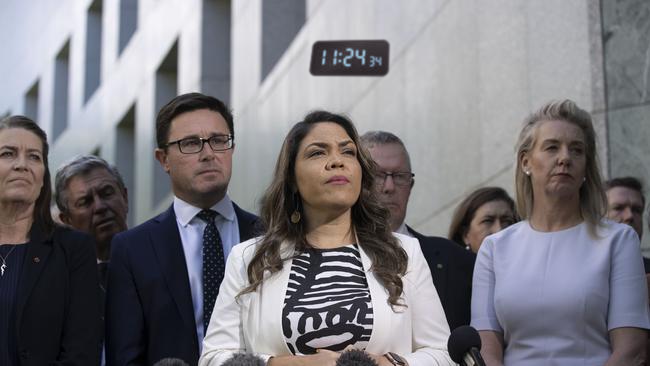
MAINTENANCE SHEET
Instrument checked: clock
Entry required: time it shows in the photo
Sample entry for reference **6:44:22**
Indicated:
**11:24:34**
